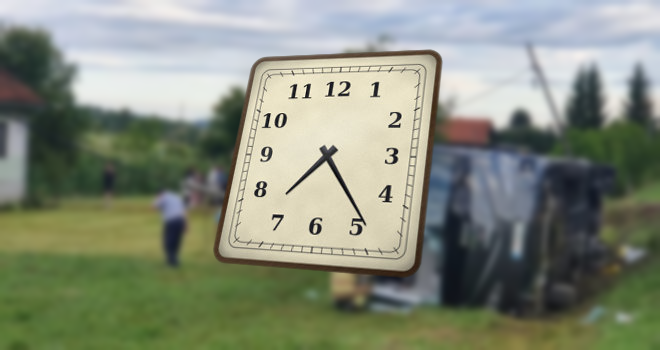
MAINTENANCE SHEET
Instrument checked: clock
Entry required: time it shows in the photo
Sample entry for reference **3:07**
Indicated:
**7:24**
